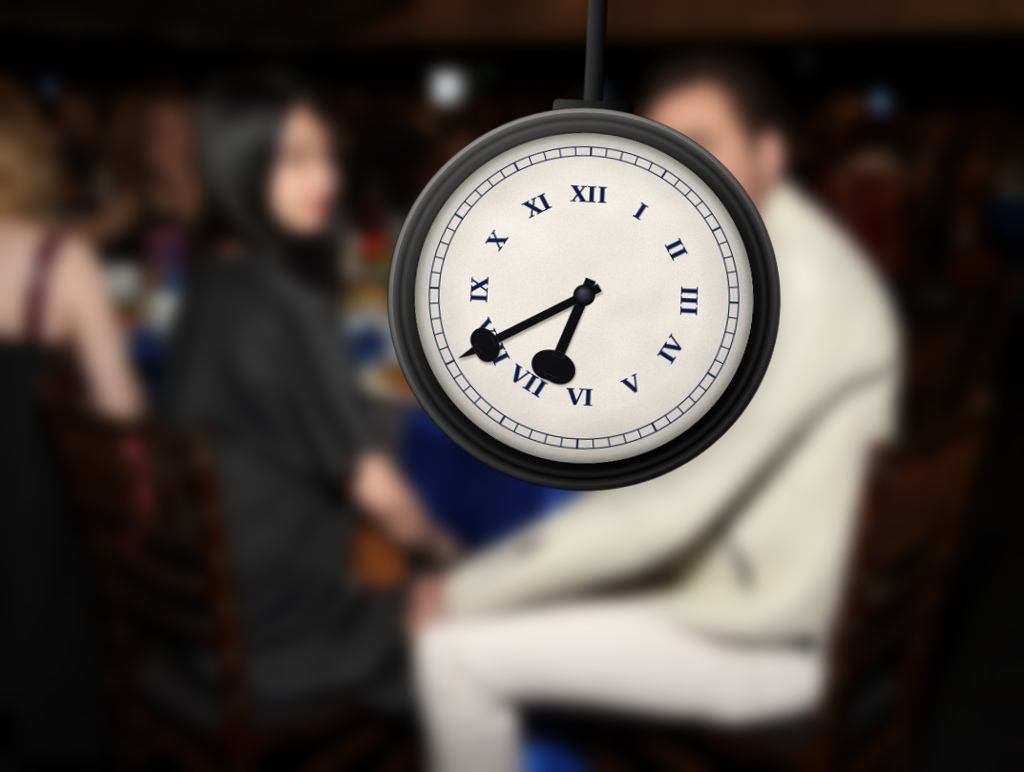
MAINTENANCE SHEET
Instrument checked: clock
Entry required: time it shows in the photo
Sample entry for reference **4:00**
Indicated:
**6:40**
